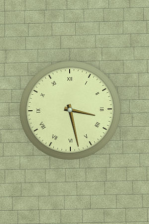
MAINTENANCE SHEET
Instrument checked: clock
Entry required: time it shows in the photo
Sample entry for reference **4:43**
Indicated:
**3:28**
